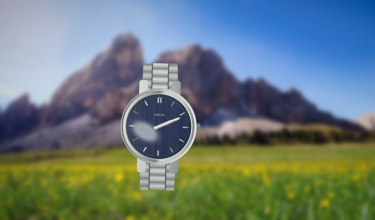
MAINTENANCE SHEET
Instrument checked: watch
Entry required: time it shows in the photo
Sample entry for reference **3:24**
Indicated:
**2:11**
